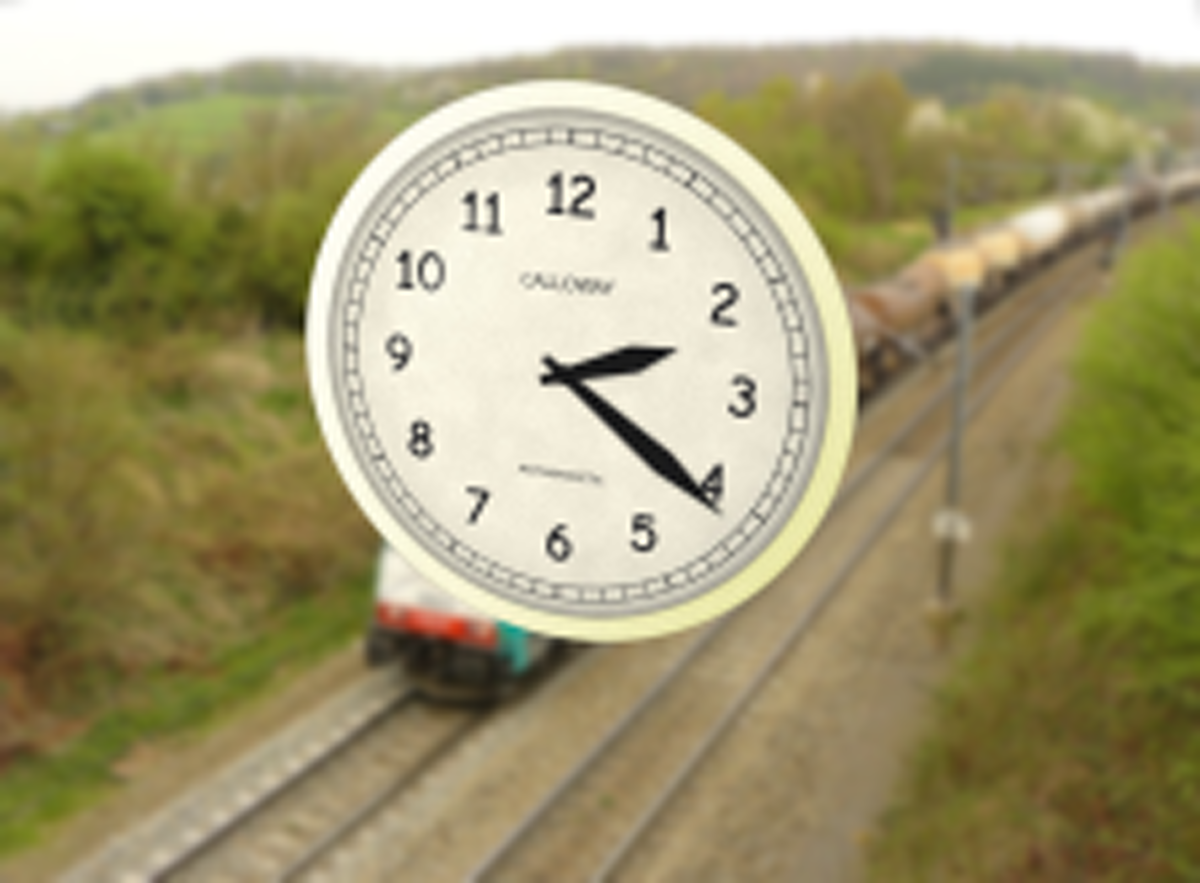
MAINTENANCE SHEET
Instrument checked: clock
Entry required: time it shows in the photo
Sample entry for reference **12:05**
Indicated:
**2:21**
